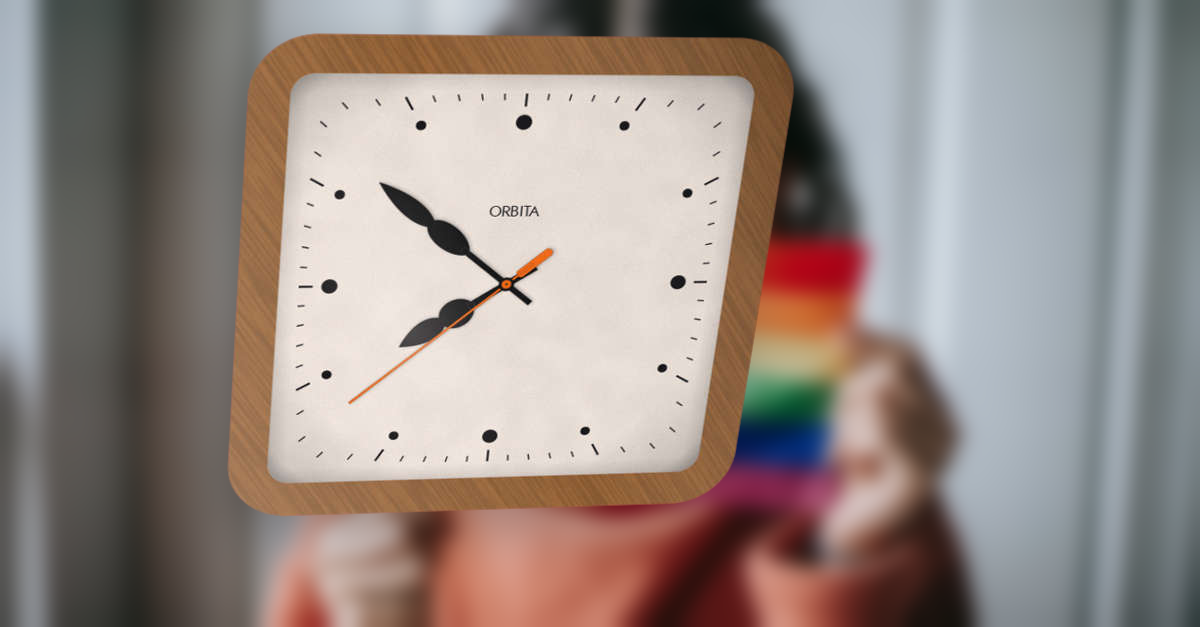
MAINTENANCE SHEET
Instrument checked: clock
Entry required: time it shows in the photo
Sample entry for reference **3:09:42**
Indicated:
**7:51:38**
